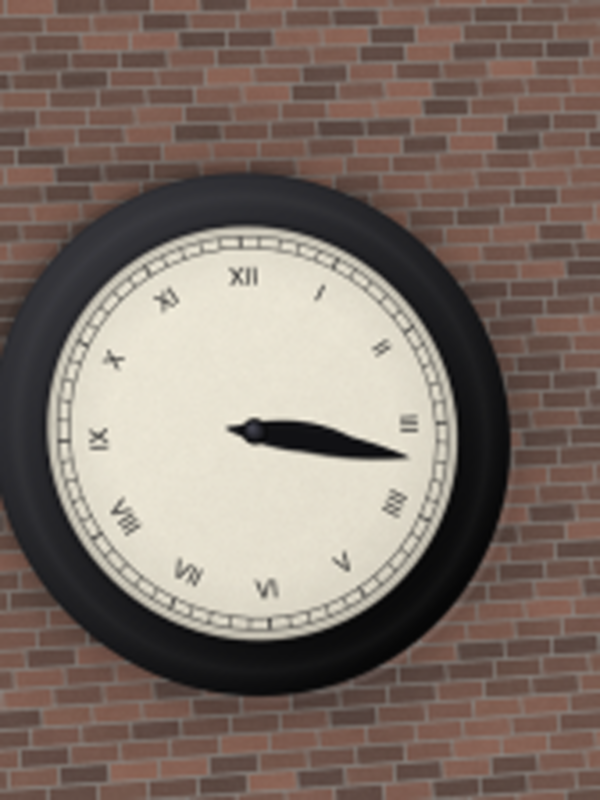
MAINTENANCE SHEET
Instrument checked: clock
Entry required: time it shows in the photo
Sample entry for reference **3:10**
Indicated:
**3:17**
